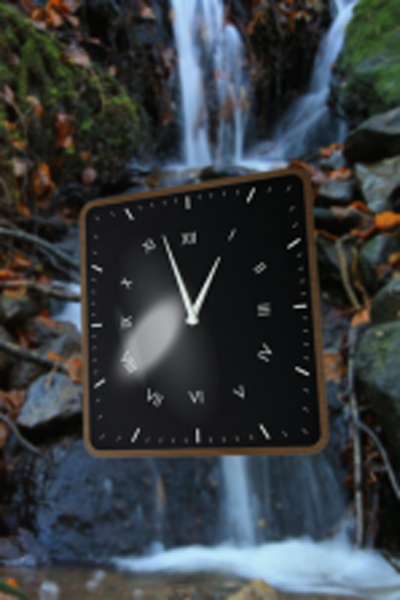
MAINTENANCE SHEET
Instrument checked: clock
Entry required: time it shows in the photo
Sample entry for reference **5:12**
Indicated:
**12:57**
